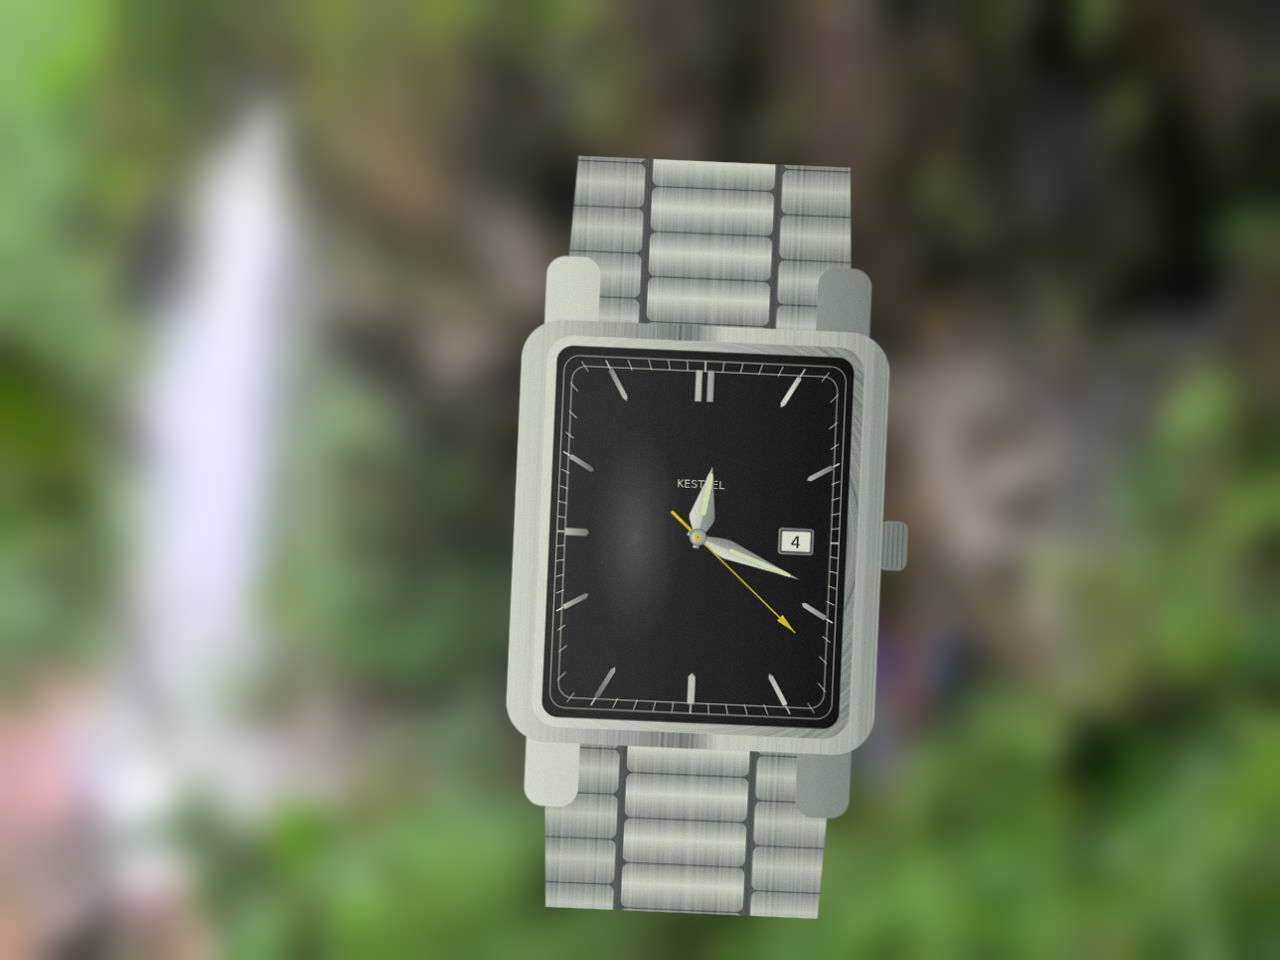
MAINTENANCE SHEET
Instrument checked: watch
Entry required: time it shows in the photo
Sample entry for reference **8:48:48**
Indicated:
**12:18:22**
